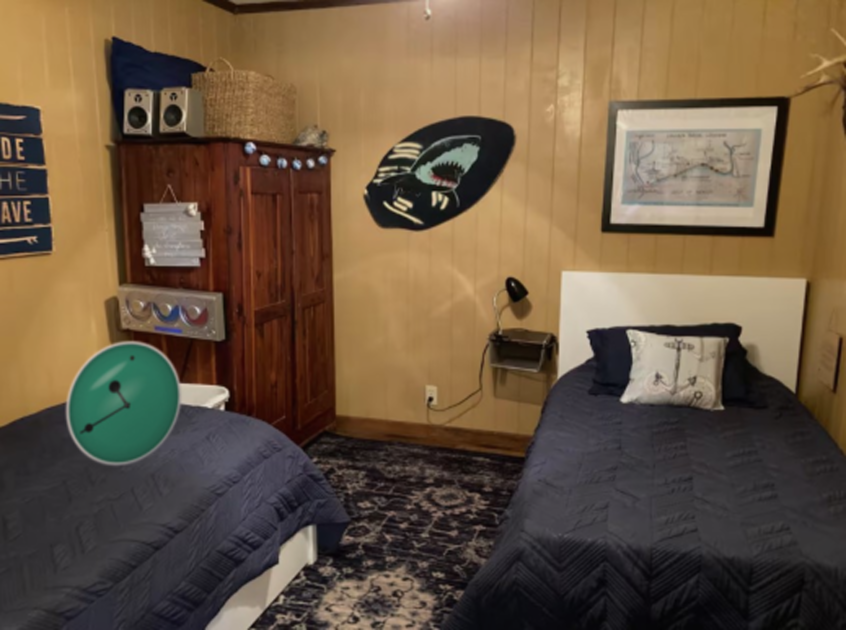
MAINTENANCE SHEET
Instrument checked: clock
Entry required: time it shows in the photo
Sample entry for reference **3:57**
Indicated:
**10:40**
